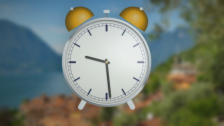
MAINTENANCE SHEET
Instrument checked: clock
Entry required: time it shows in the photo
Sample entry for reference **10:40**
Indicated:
**9:29**
